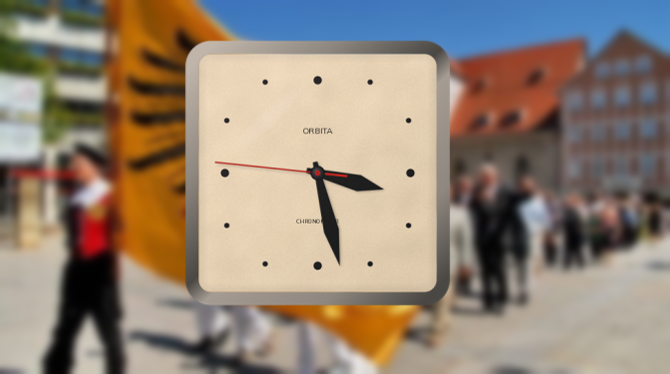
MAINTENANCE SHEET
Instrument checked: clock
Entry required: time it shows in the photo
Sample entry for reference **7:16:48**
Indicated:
**3:27:46**
